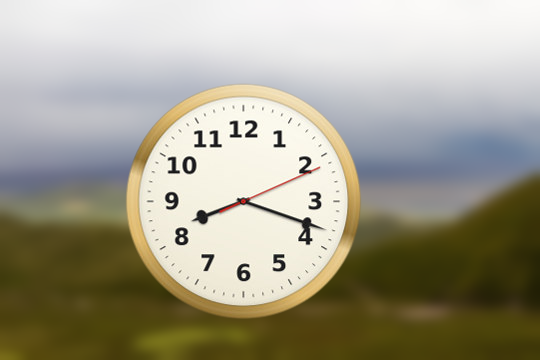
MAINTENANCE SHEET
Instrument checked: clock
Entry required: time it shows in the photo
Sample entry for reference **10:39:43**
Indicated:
**8:18:11**
